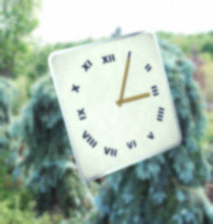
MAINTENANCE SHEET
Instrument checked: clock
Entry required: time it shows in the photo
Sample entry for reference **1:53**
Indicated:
**3:05**
